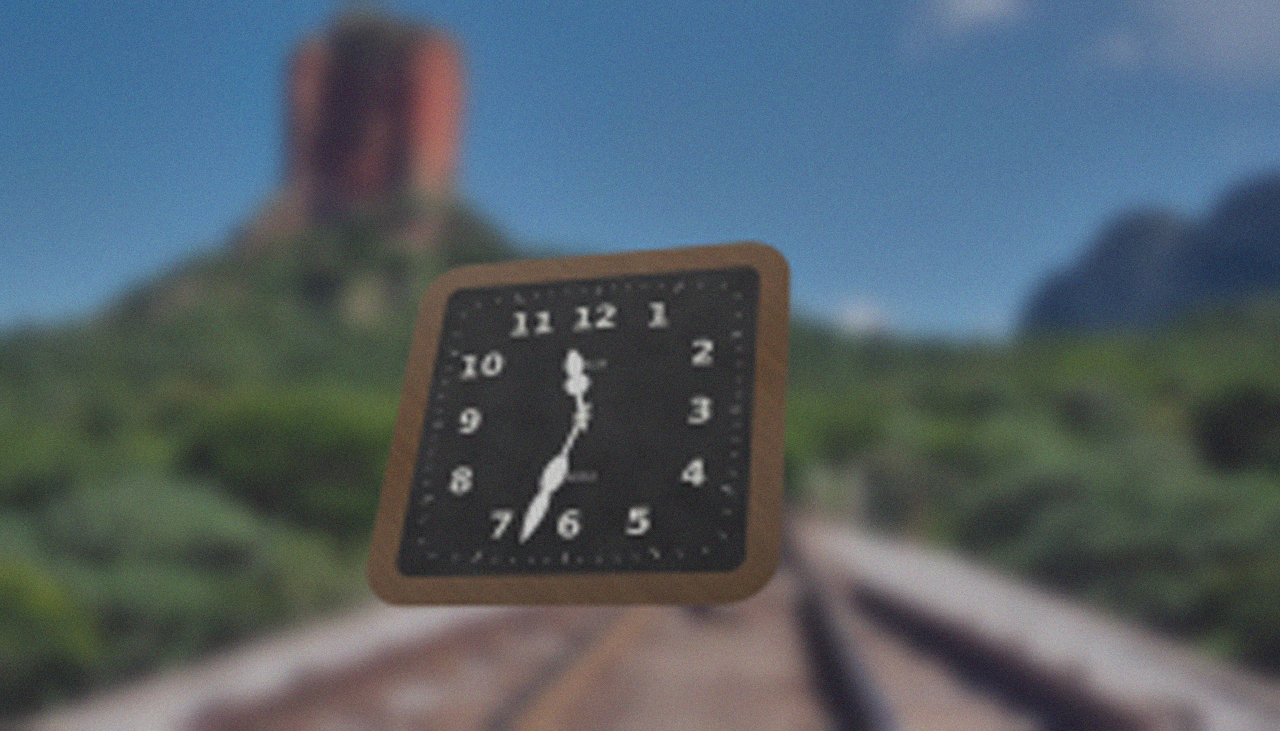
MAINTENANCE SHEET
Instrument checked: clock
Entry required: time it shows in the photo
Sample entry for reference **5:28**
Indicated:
**11:33**
